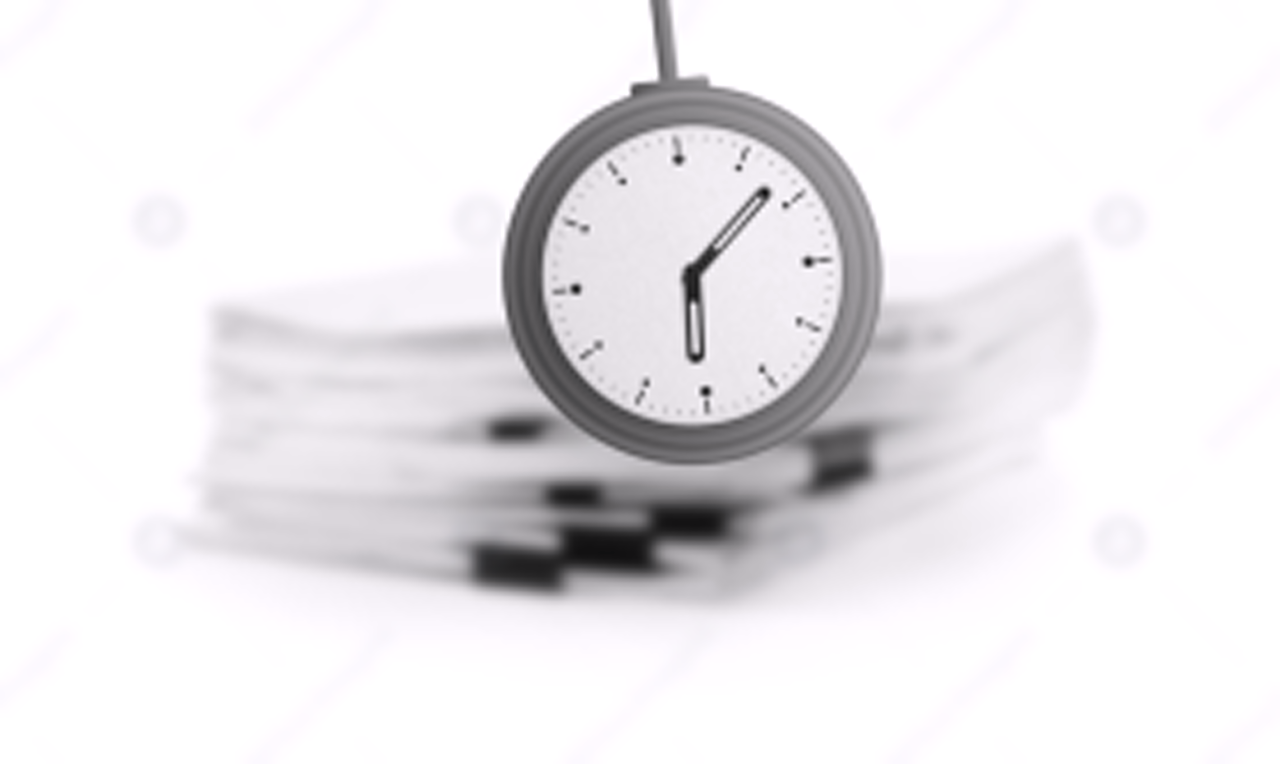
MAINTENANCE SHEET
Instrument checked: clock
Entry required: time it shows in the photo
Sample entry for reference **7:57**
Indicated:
**6:08**
